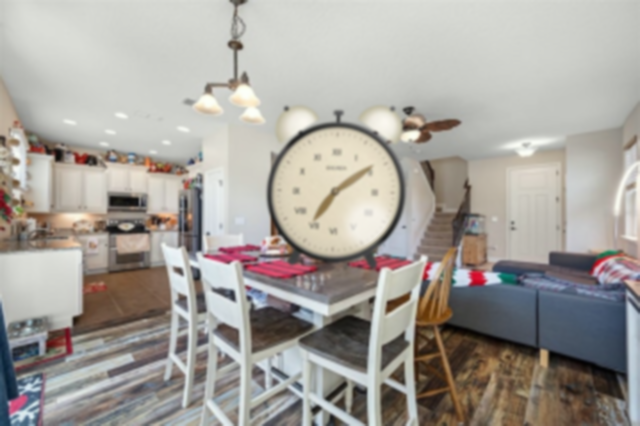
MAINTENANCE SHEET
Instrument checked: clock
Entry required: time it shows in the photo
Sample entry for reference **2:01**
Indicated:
**7:09**
